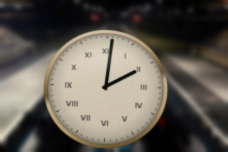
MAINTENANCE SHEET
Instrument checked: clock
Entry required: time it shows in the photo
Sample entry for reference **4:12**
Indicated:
**2:01**
